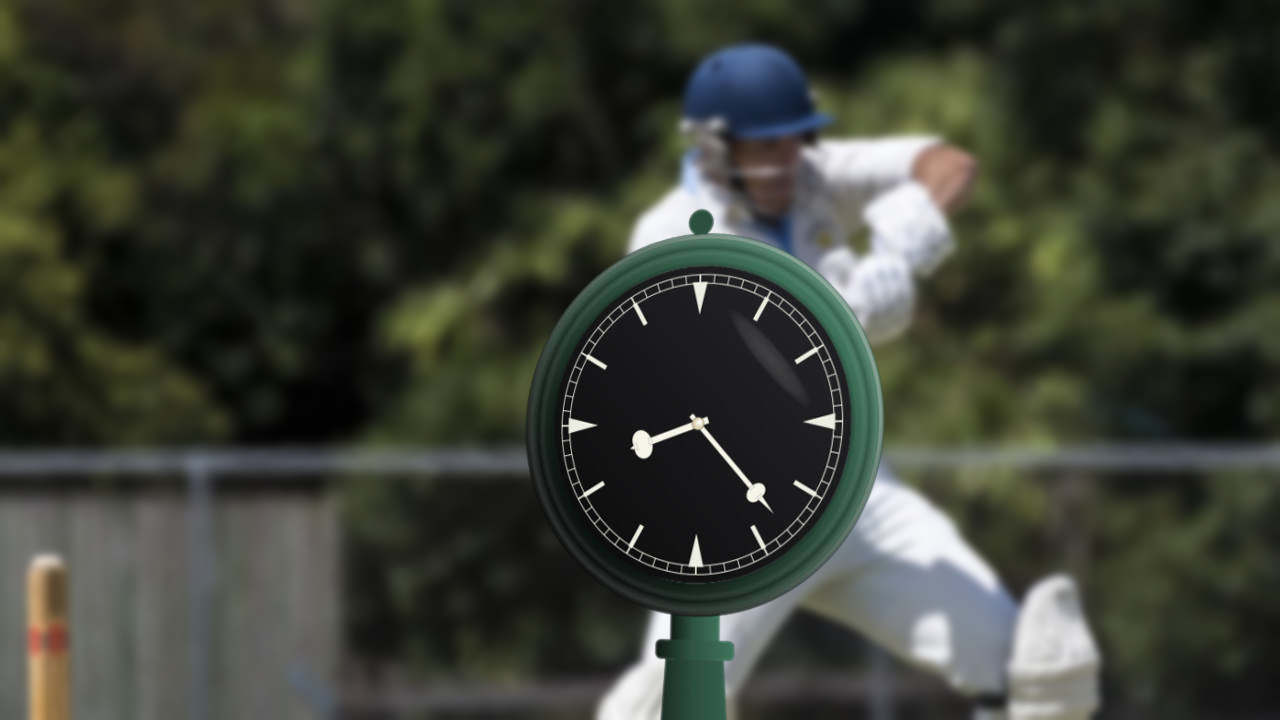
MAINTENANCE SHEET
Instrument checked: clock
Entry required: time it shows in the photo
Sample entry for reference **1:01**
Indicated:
**8:23**
